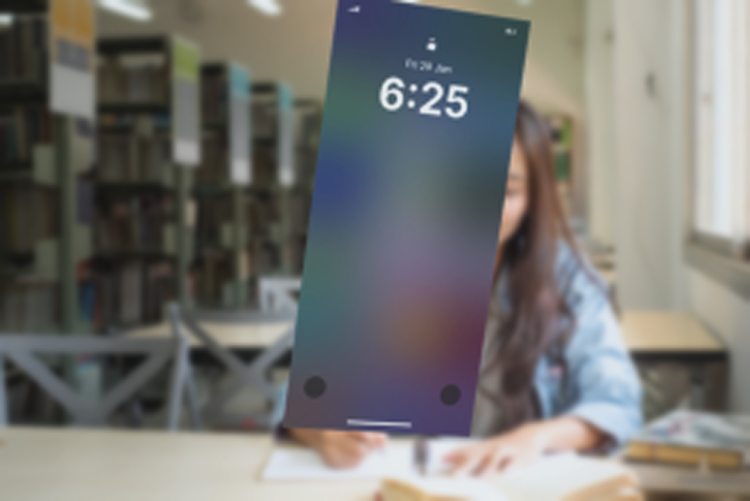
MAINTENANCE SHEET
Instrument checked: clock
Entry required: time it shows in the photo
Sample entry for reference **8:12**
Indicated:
**6:25**
